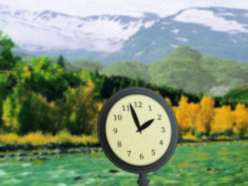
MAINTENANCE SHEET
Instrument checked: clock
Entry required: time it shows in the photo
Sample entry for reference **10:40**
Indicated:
**1:57**
